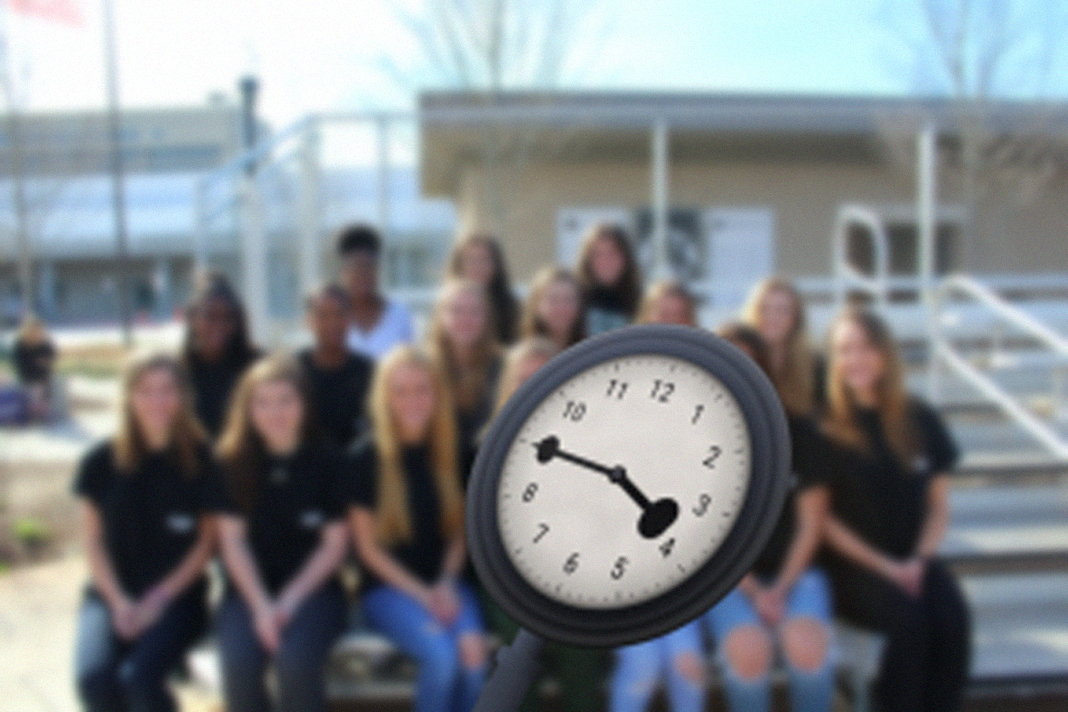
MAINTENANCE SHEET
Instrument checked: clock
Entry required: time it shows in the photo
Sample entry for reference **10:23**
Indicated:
**3:45**
